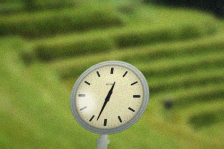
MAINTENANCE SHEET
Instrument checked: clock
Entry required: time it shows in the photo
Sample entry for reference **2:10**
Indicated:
**12:33**
